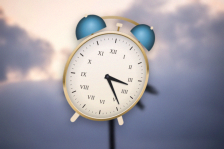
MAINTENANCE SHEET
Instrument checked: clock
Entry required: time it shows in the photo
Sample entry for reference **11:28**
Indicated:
**3:24**
